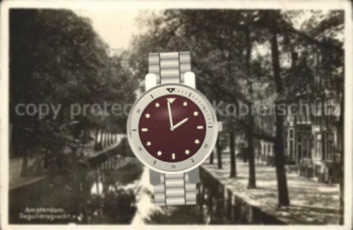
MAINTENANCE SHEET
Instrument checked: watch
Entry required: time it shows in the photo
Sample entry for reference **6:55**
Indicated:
**1:59**
